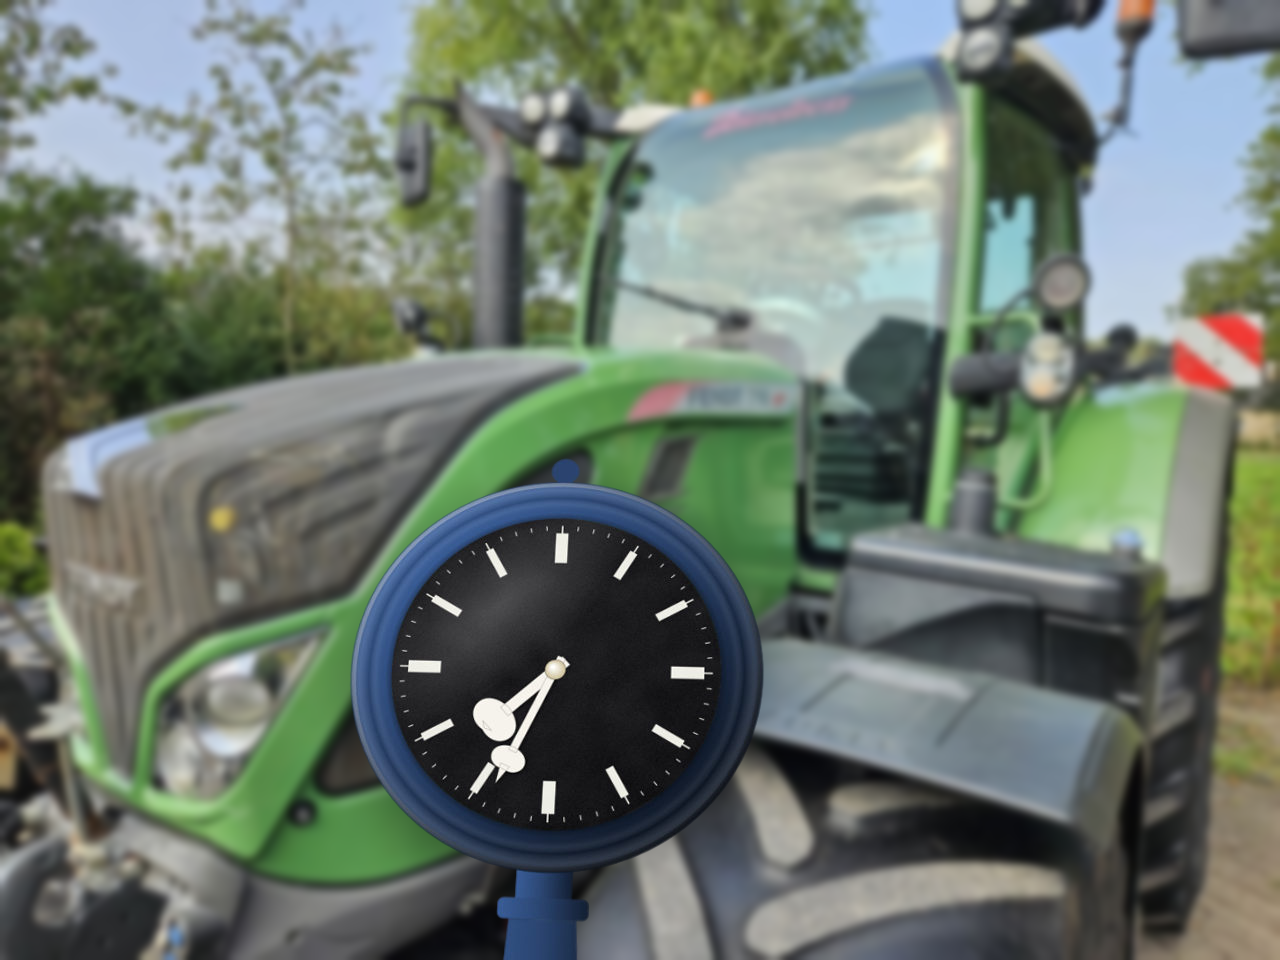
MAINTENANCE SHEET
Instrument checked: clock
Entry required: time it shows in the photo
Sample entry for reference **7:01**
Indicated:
**7:34**
